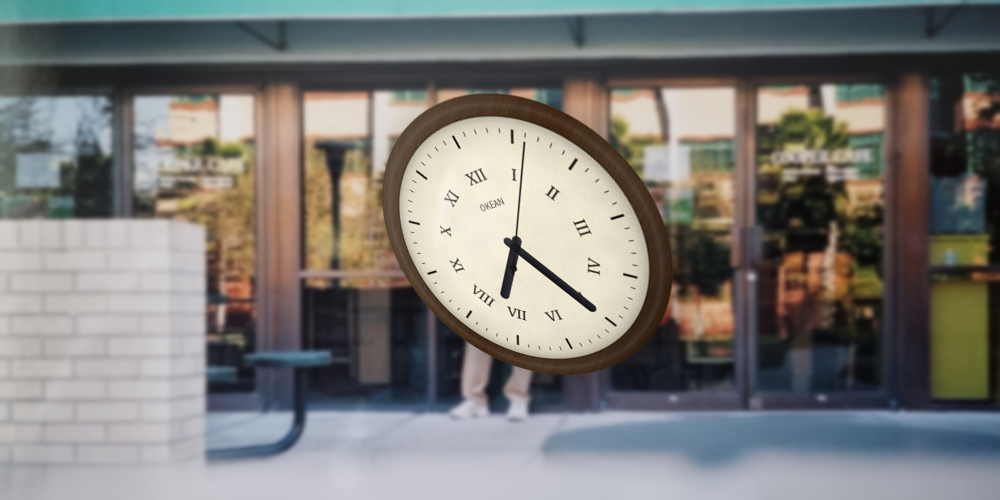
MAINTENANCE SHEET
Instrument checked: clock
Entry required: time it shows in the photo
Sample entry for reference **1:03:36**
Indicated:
**7:25:06**
